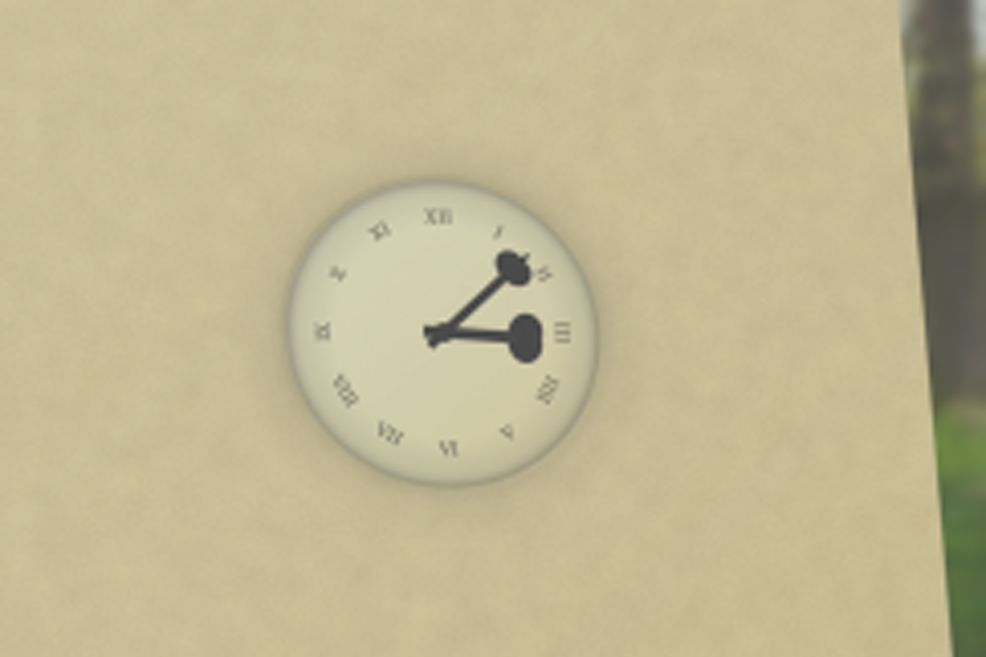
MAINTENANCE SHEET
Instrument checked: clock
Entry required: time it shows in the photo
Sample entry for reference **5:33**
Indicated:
**3:08**
